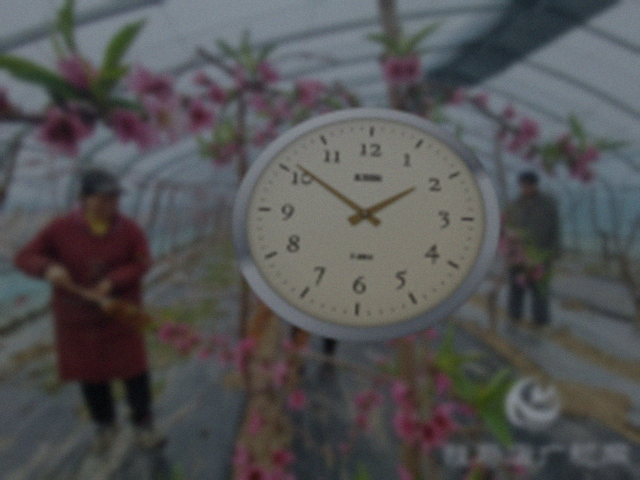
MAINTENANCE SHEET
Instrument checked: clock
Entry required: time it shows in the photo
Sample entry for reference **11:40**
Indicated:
**1:51**
